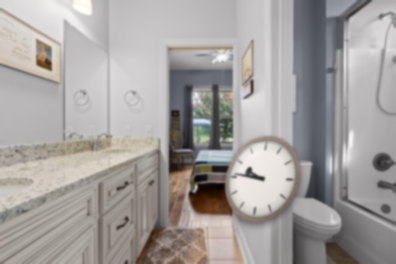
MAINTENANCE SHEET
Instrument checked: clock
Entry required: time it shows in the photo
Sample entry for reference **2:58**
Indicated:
**9:46**
